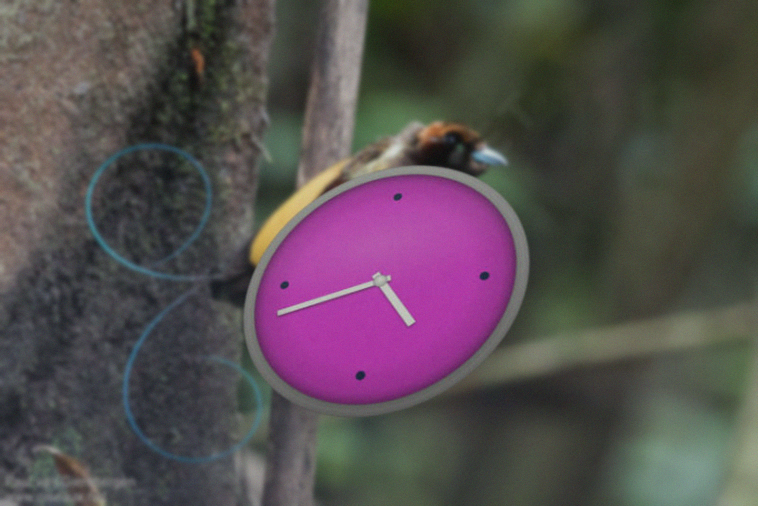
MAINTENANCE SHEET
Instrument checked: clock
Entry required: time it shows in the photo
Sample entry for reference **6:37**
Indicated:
**4:42**
